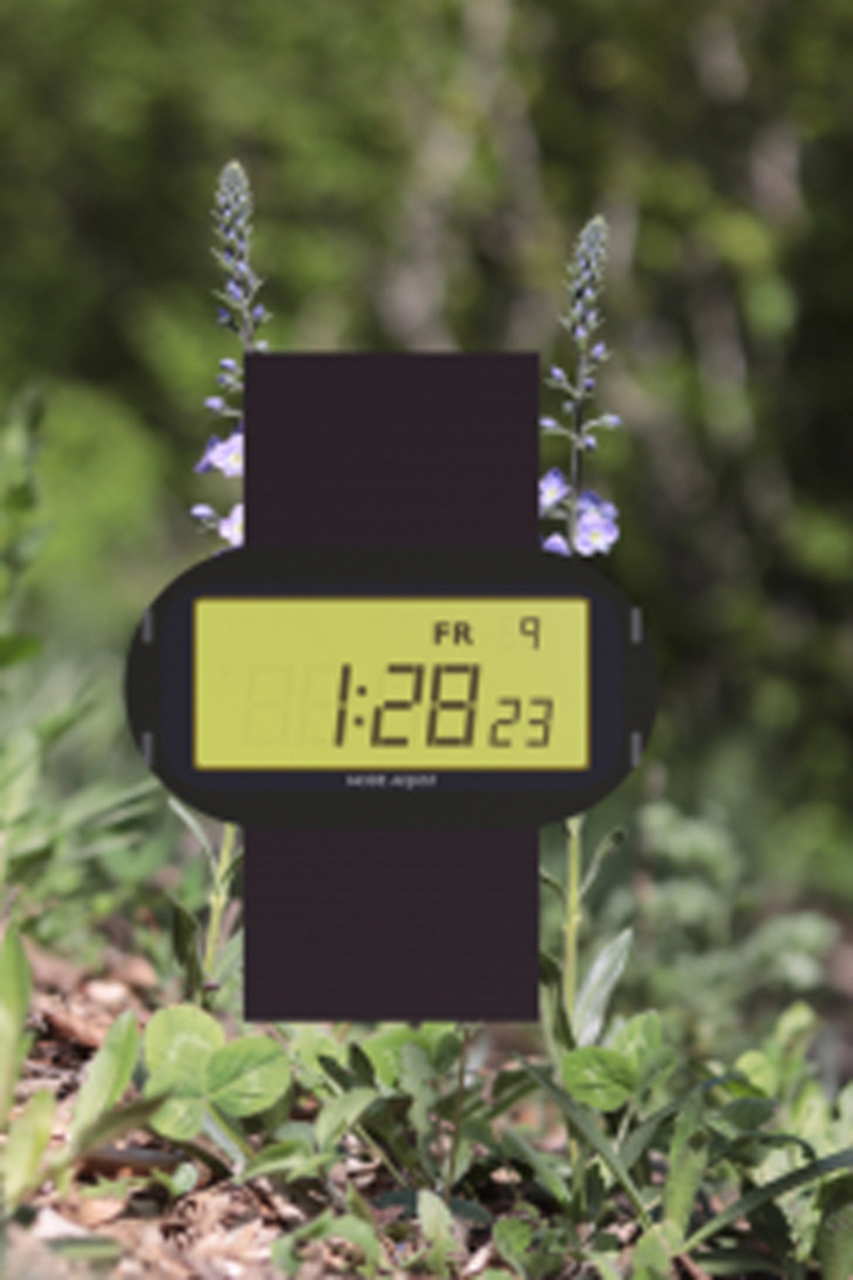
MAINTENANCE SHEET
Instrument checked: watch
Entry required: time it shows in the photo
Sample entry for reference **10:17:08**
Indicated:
**1:28:23**
